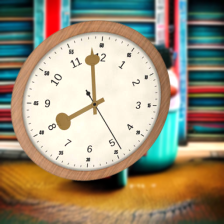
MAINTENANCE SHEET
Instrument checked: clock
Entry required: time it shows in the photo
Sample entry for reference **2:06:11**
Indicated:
**7:58:24**
